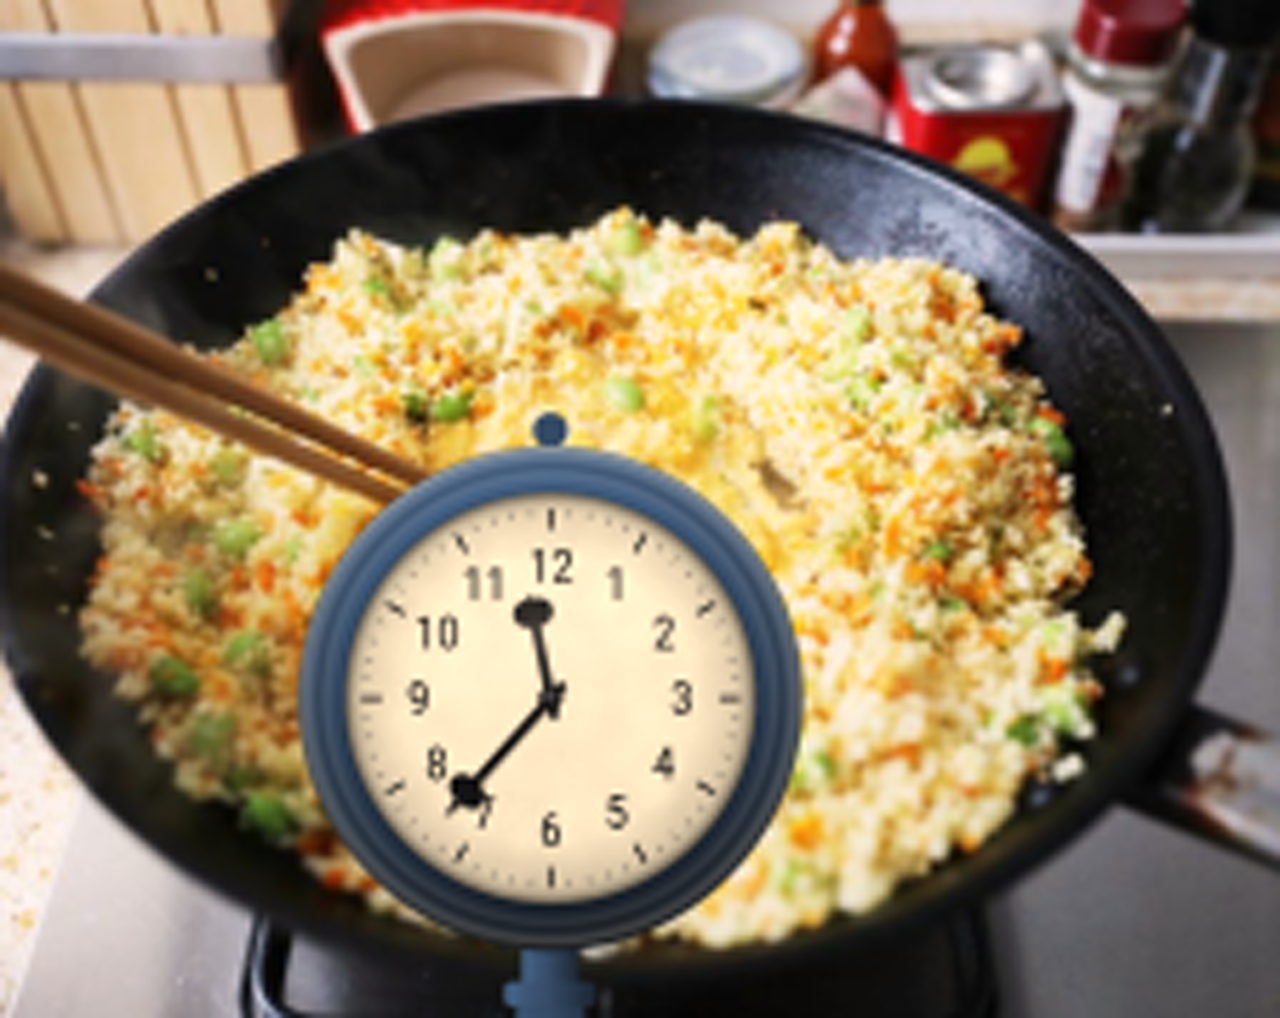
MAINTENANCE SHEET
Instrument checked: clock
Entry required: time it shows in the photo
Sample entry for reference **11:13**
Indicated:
**11:37**
